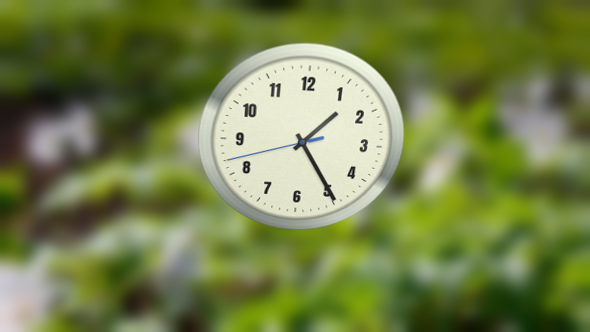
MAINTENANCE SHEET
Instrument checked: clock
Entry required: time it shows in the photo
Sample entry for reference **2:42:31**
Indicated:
**1:24:42**
